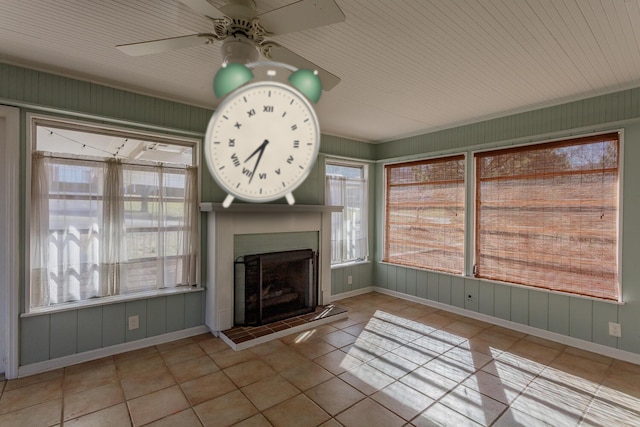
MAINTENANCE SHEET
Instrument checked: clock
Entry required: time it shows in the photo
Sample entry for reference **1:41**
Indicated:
**7:33**
